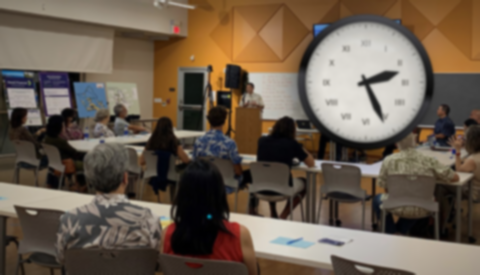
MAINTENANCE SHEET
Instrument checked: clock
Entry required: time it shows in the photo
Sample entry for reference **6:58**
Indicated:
**2:26**
